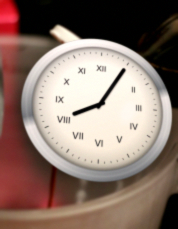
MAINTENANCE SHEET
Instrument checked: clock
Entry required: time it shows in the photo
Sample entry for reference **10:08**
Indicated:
**8:05**
